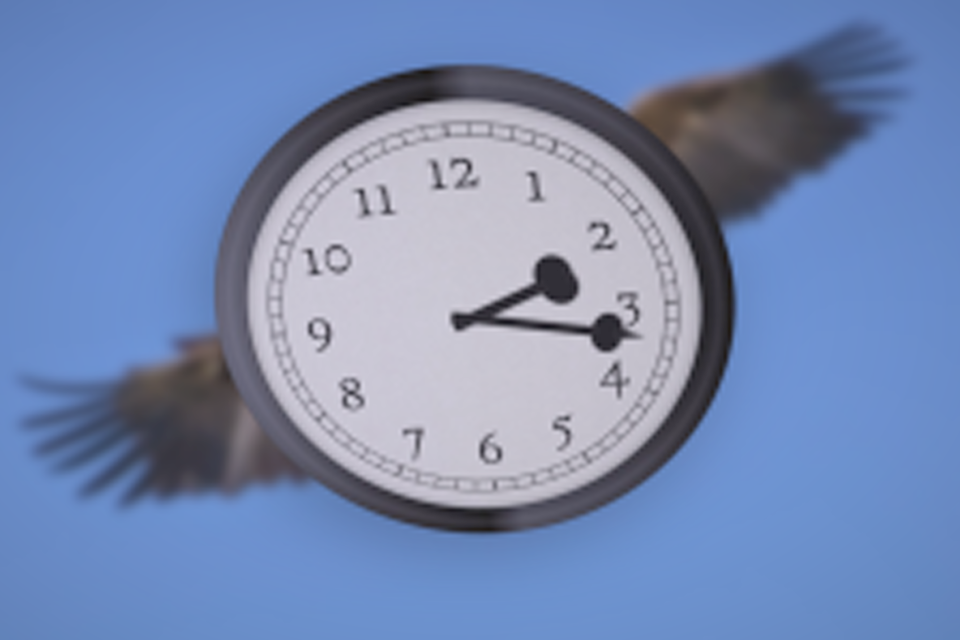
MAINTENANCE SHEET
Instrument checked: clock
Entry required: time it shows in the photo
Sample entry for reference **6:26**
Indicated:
**2:17**
